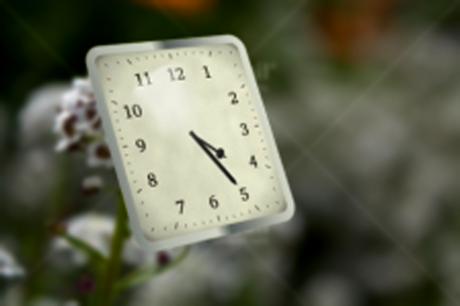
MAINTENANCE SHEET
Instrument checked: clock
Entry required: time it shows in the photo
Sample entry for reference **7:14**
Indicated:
**4:25**
